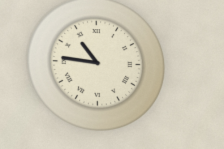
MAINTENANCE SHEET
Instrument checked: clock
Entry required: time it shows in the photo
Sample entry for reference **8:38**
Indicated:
**10:46**
